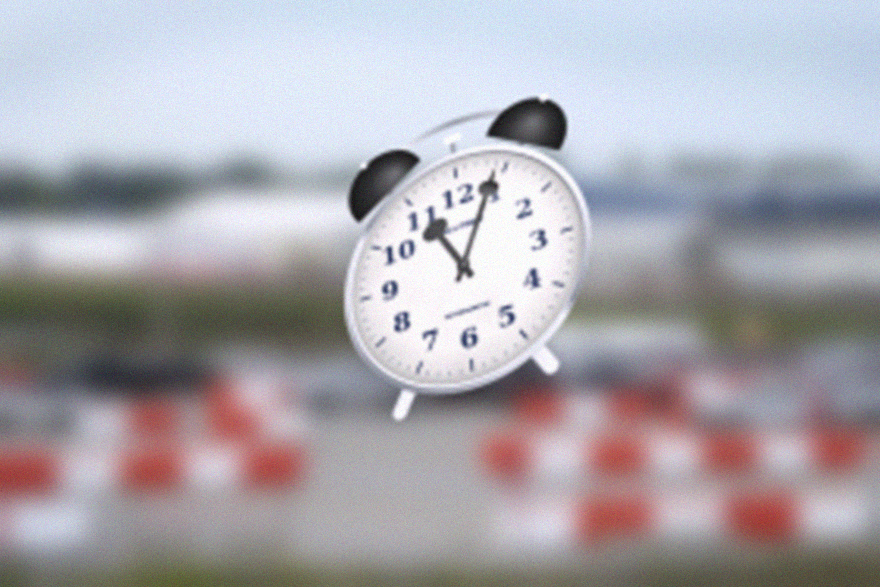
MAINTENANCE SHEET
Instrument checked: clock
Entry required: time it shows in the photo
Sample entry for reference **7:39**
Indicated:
**11:04**
